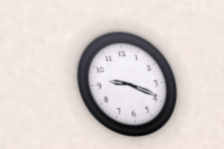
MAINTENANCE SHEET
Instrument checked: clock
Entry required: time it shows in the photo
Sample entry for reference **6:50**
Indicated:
**9:19**
